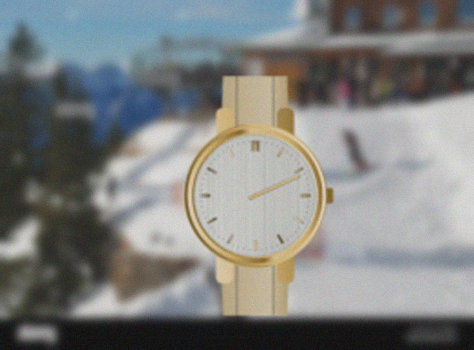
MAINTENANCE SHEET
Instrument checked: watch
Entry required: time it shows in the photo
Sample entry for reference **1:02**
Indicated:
**2:11**
